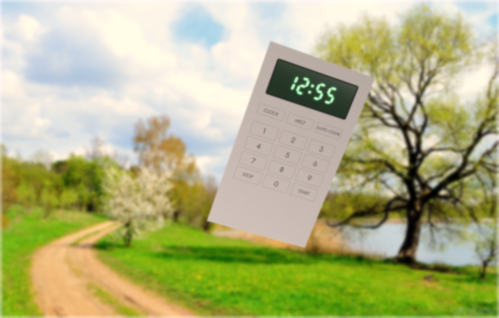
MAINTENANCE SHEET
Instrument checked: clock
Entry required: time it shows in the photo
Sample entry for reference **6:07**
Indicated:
**12:55**
